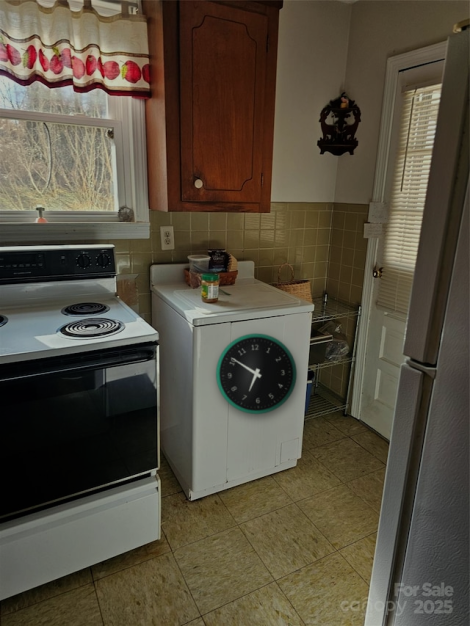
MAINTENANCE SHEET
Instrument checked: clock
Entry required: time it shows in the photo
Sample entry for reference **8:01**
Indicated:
**6:51**
